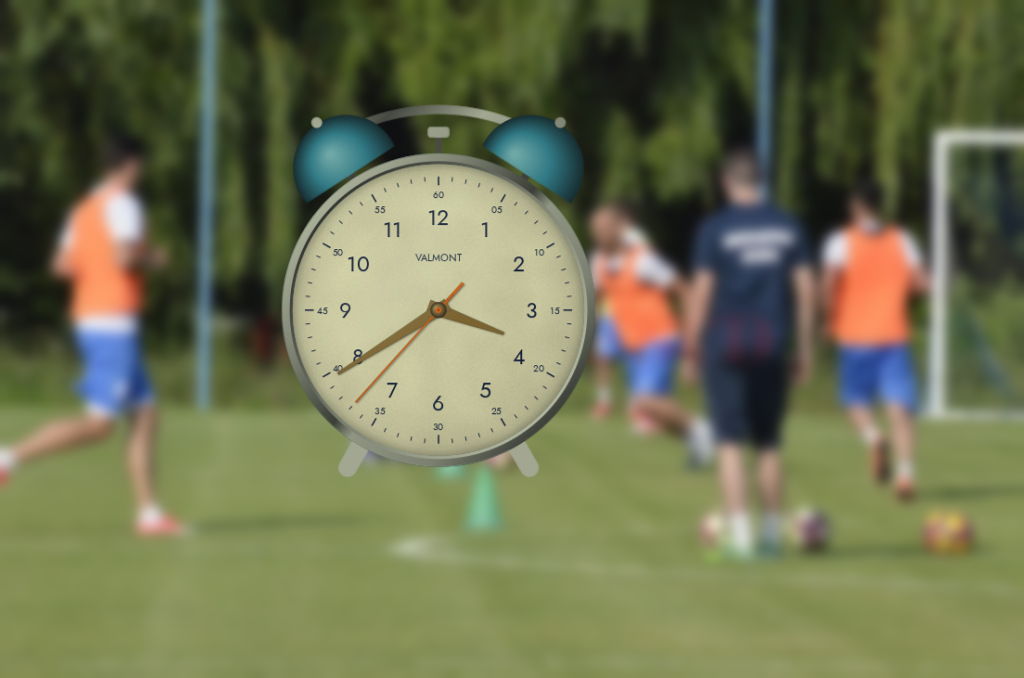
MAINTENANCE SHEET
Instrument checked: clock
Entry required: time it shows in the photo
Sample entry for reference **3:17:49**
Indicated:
**3:39:37**
